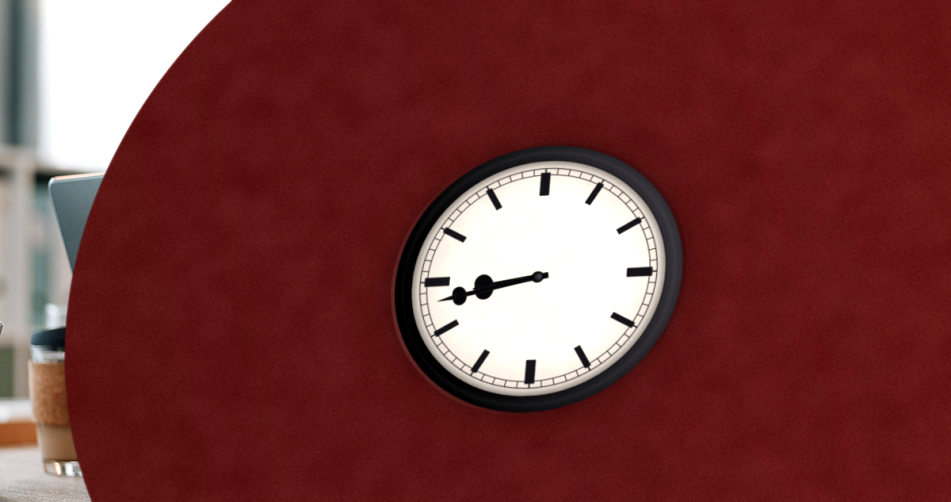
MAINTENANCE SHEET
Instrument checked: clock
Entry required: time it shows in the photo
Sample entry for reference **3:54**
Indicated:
**8:43**
